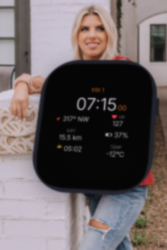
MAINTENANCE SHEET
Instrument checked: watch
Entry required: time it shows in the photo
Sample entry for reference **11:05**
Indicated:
**7:15**
